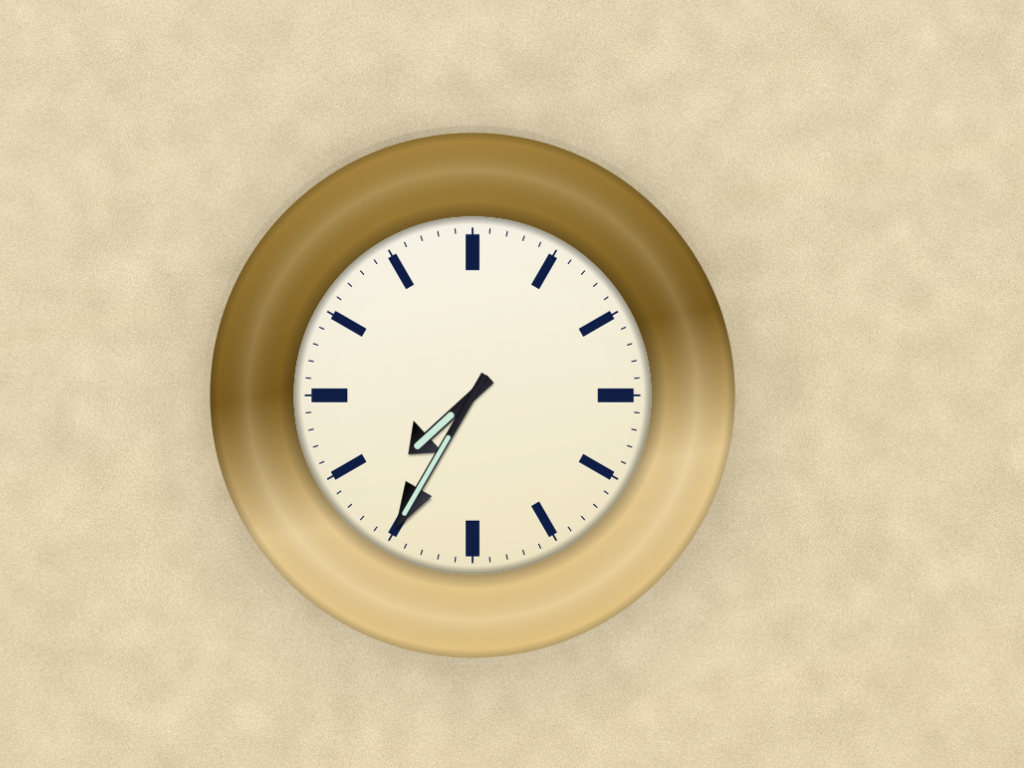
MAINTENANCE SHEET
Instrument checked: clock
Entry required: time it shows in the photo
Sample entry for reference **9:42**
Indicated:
**7:35**
